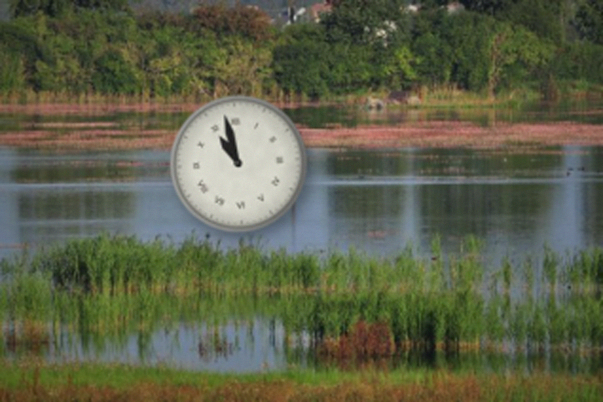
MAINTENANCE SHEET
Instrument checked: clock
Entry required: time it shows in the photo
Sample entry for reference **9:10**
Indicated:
**10:58**
